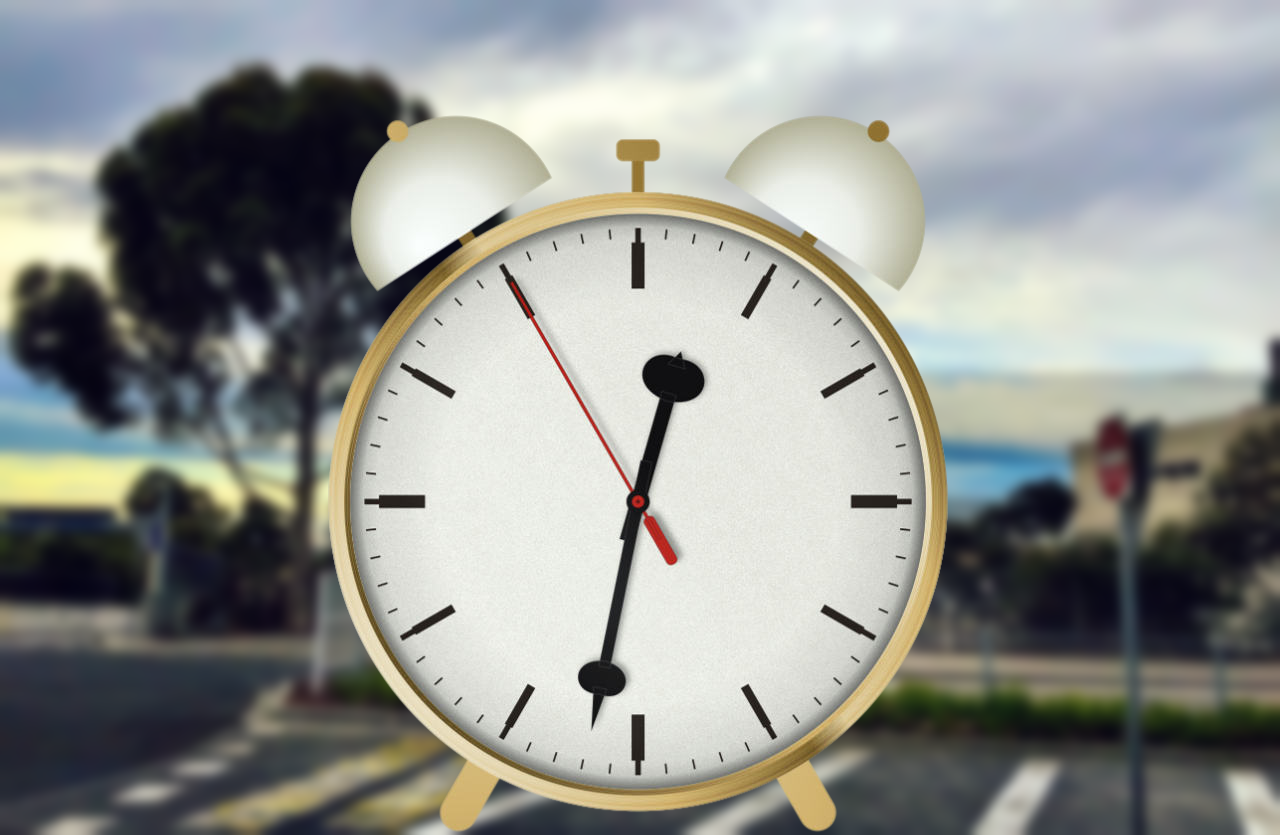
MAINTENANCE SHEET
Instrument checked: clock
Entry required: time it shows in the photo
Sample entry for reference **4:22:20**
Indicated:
**12:31:55**
